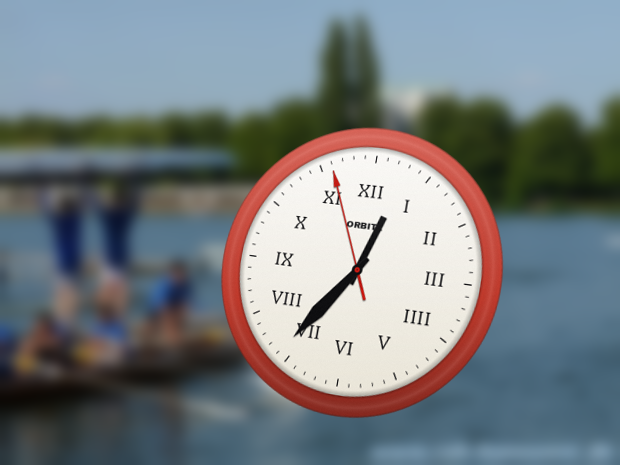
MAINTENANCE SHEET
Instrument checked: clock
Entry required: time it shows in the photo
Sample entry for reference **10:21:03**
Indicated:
**12:35:56**
